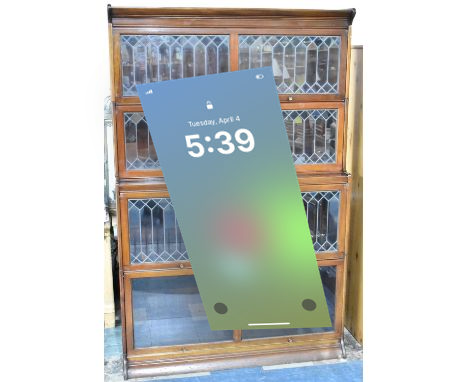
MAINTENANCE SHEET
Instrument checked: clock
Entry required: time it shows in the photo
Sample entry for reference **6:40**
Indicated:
**5:39**
